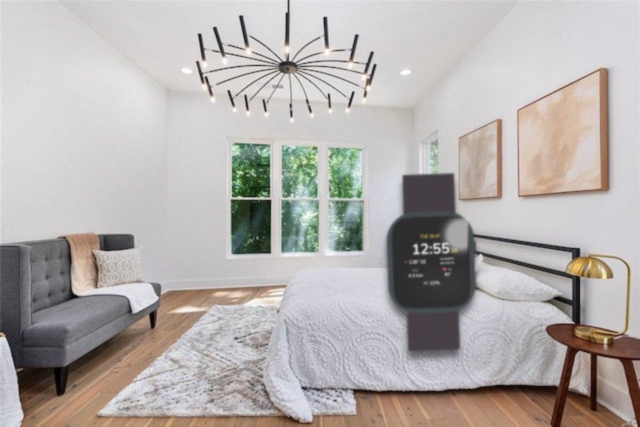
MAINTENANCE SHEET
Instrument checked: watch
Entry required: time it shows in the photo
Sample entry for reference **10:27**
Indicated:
**12:55**
